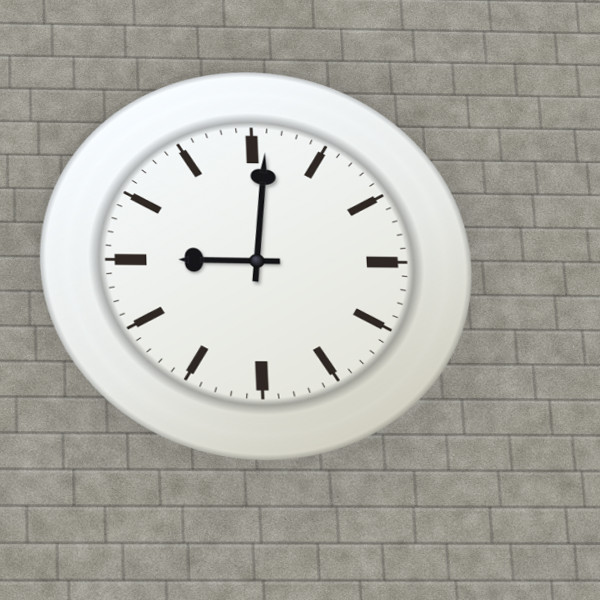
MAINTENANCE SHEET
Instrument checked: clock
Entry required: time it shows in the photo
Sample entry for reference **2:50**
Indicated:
**9:01**
